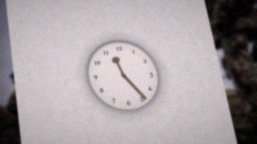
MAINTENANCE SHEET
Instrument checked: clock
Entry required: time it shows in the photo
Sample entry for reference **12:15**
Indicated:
**11:24**
